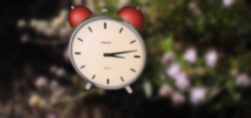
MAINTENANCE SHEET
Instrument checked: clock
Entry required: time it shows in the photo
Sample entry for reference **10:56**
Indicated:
**3:13**
